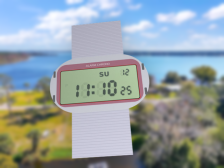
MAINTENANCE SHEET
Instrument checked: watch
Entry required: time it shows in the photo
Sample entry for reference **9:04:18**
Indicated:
**11:10:25**
